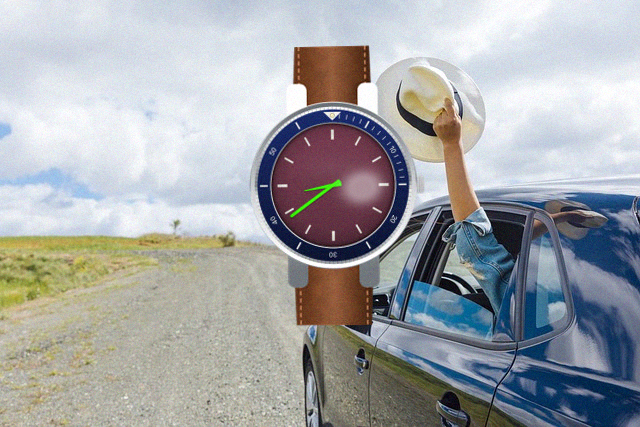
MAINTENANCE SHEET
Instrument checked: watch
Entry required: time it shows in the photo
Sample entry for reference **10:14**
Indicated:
**8:39**
